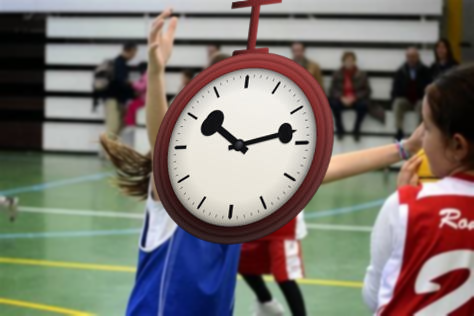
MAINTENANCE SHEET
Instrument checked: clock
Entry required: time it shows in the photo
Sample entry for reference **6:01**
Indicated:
**10:13**
